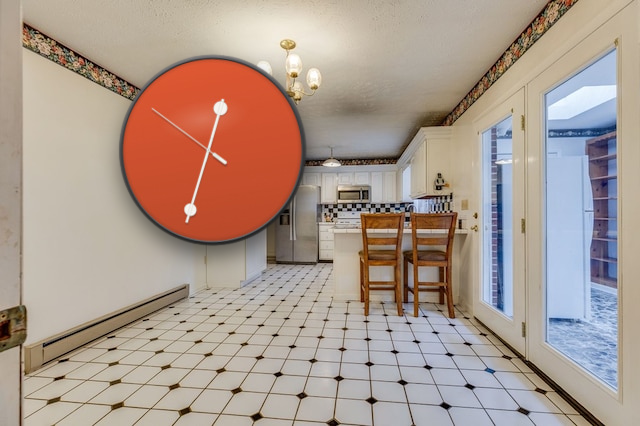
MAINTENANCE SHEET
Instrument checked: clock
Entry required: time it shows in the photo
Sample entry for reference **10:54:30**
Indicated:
**12:32:51**
